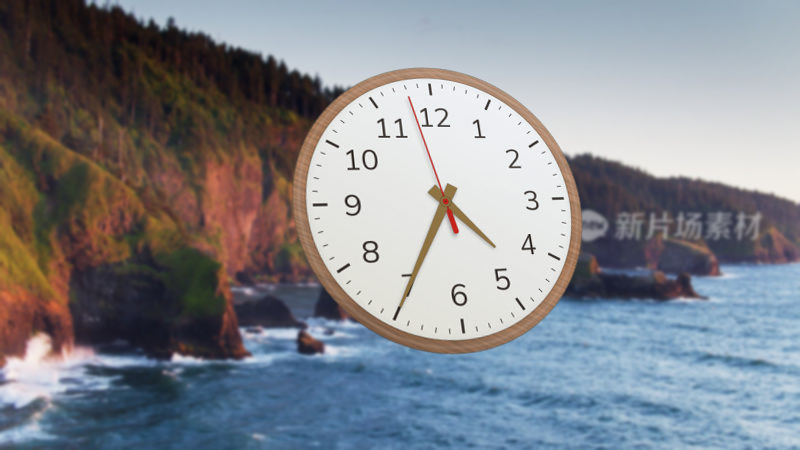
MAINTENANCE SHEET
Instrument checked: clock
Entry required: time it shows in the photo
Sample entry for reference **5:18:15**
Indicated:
**4:34:58**
